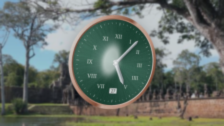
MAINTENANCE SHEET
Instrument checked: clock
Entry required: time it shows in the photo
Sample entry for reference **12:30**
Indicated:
**5:07**
